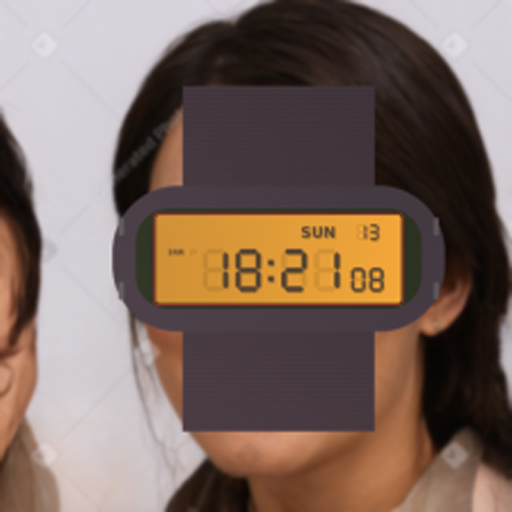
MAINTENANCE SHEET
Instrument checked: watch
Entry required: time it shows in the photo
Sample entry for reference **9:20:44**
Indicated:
**18:21:08**
